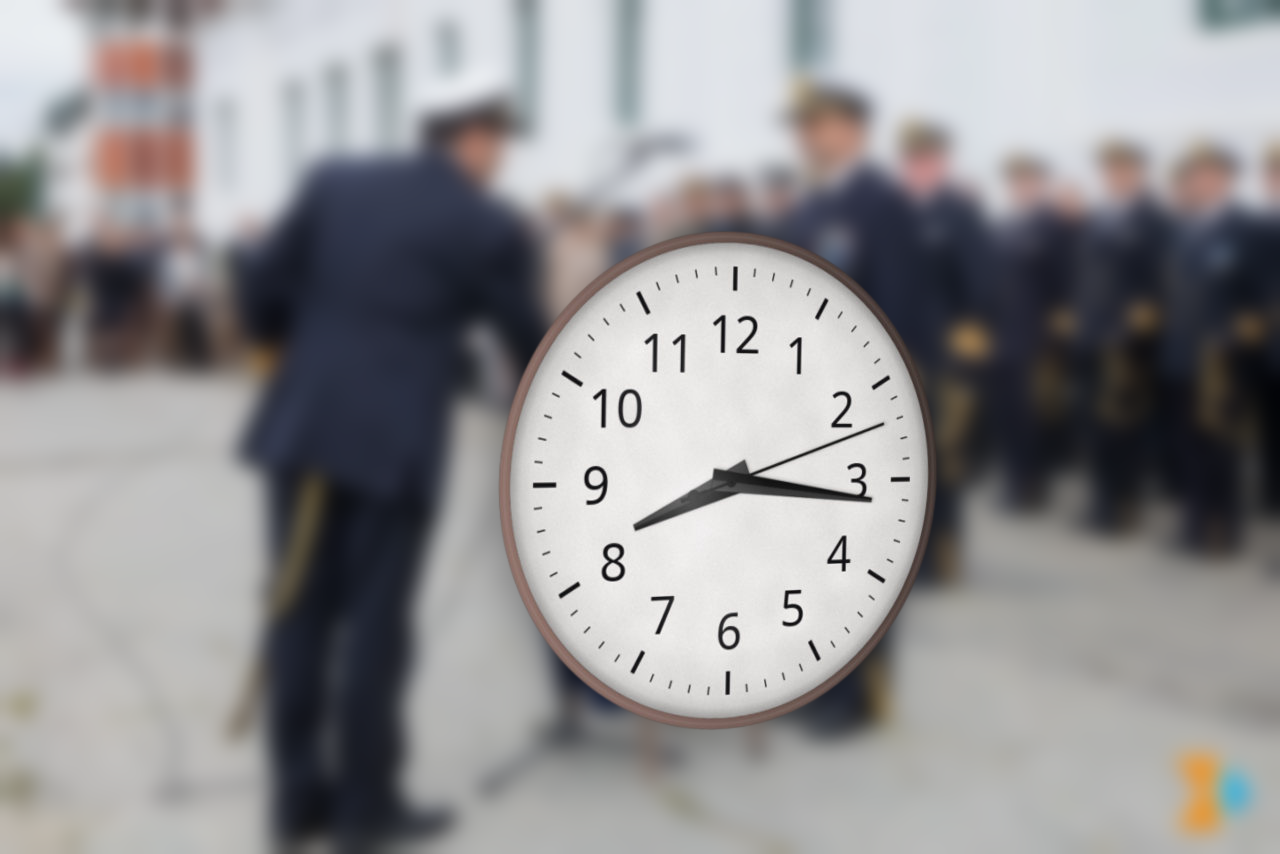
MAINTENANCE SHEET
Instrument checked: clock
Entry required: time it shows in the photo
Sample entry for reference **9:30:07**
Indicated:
**8:16:12**
